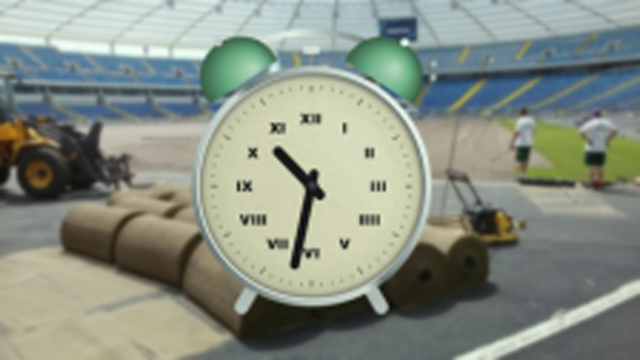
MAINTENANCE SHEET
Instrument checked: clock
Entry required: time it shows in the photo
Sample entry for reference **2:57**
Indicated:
**10:32**
